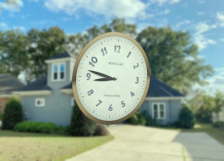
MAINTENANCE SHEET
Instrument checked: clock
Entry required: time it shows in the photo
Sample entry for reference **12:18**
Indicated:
**8:47**
